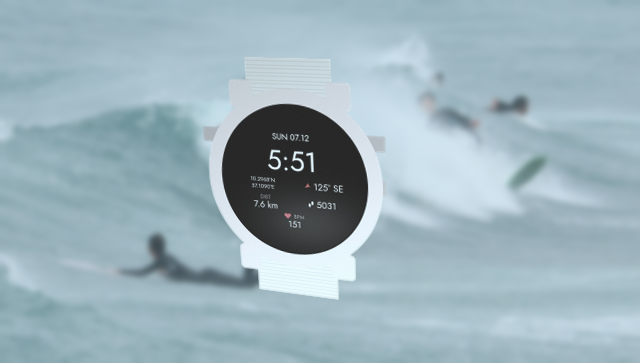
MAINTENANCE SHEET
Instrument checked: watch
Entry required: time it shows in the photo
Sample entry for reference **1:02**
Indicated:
**5:51**
